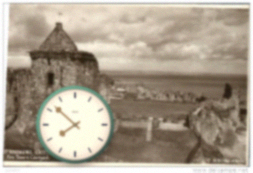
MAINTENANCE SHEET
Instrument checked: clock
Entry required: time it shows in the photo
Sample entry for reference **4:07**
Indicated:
**7:52**
